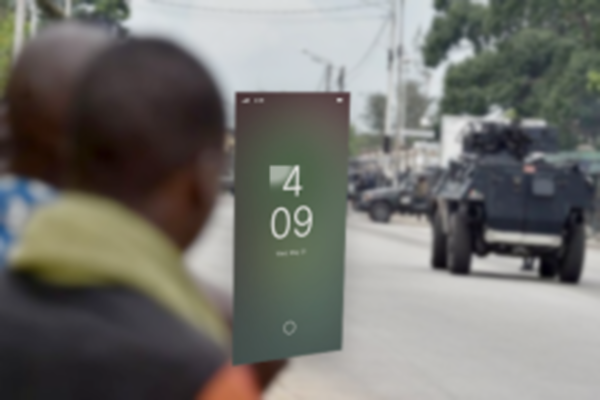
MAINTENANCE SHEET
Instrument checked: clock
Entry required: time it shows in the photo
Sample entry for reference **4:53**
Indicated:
**4:09**
